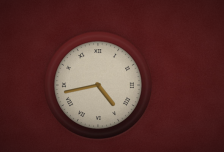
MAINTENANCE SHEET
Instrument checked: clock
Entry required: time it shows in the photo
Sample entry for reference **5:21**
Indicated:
**4:43**
